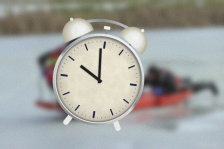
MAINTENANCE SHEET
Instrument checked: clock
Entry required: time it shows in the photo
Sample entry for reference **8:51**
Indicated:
**9:59**
